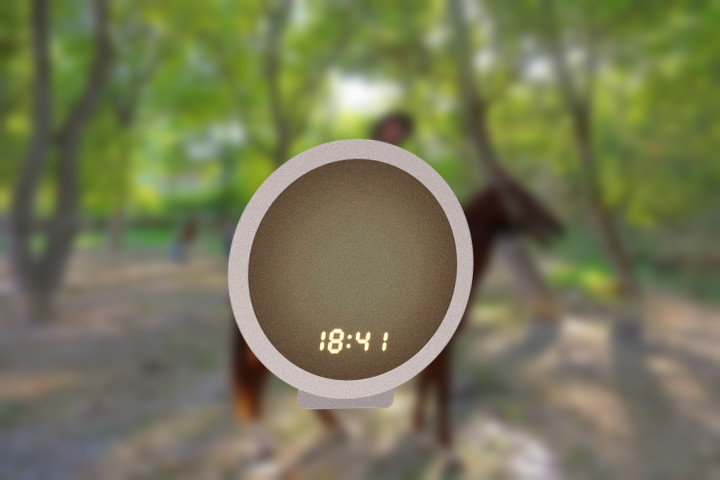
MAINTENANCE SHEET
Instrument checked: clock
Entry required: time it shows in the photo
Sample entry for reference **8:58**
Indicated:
**18:41**
